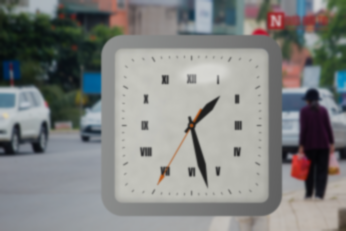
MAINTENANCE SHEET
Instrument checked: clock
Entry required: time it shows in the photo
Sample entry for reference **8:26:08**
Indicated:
**1:27:35**
